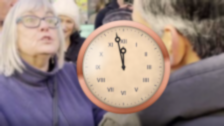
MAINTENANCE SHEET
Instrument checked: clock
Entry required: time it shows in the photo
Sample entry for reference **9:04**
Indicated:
**11:58**
